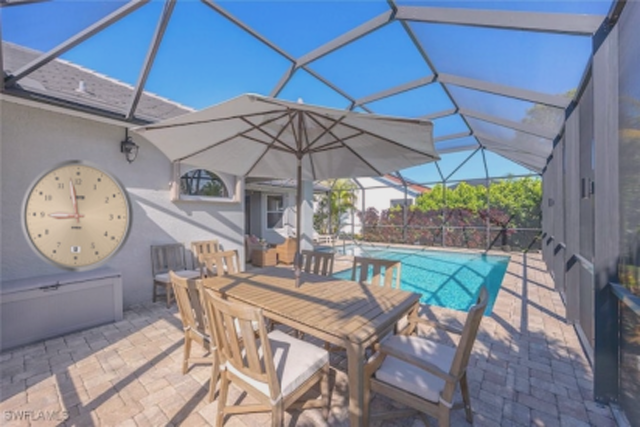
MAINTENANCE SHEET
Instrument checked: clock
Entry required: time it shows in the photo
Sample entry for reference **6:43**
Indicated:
**8:58**
